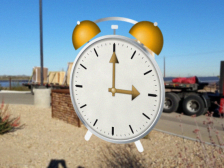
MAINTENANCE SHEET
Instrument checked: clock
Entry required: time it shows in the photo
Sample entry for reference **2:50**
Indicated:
**3:00**
